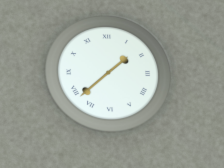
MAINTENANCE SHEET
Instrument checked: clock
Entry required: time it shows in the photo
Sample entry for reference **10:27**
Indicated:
**1:38**
